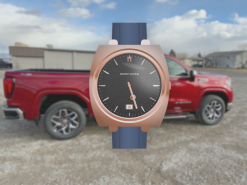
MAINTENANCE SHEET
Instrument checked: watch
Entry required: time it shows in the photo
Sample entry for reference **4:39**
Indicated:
**5:27**
